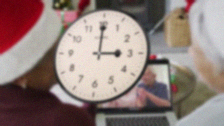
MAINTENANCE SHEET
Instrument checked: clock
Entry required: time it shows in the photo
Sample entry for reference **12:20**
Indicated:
**3:00**
